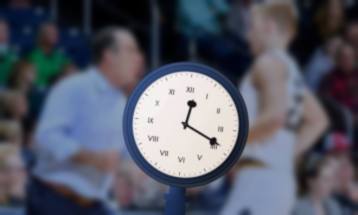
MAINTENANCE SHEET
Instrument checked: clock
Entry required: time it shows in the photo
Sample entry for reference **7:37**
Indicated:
**12:19**
